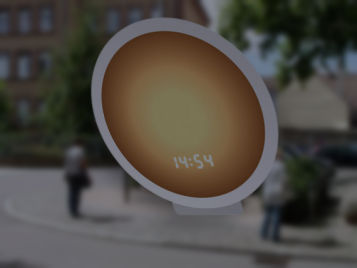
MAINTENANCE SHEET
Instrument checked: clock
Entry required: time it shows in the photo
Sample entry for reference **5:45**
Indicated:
**14:54**
